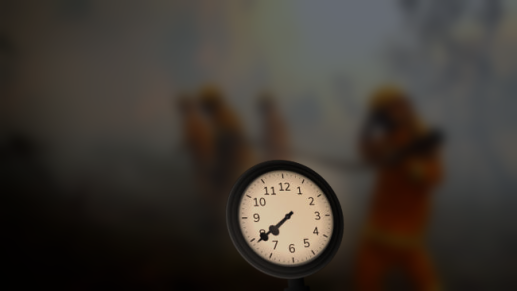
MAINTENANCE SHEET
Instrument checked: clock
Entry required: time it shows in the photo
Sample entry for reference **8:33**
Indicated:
**7:39**
